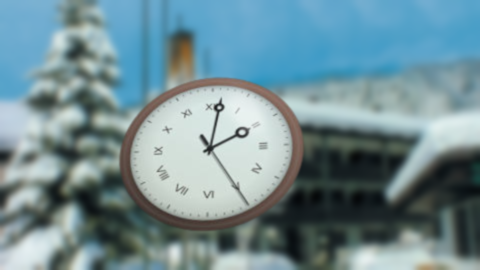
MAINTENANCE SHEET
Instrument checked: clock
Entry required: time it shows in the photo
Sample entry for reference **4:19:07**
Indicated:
**2:01:25**
